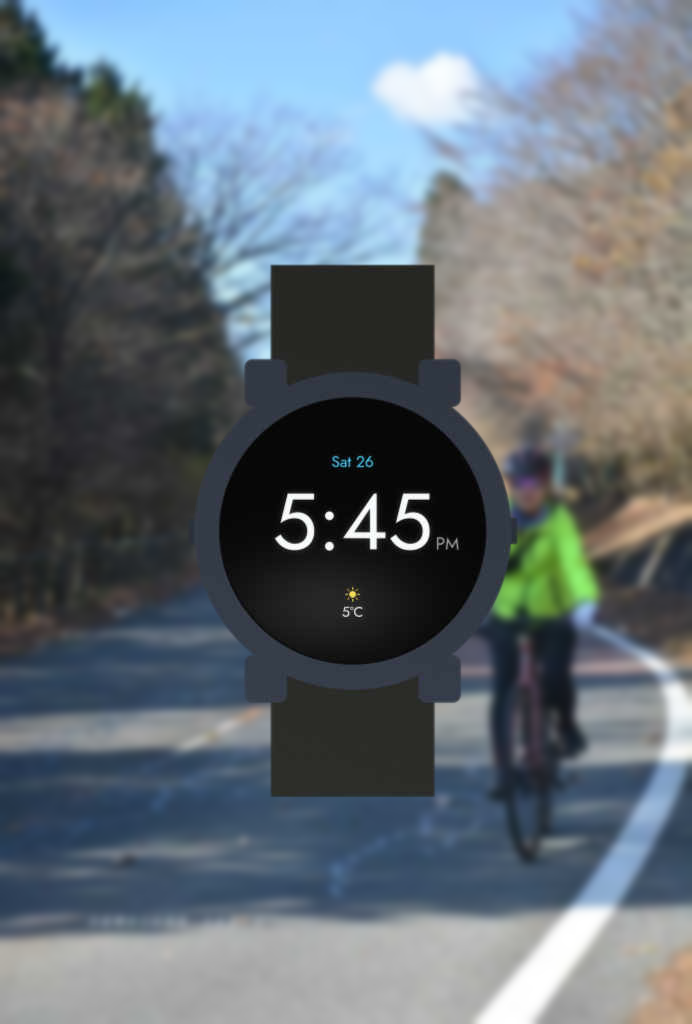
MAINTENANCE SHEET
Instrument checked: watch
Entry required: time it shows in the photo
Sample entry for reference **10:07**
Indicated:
**5:45**
